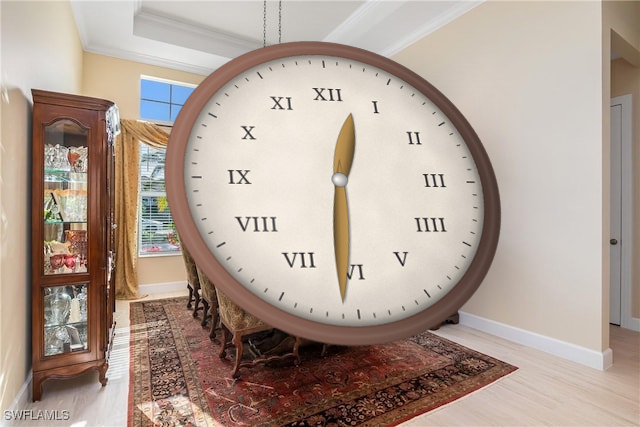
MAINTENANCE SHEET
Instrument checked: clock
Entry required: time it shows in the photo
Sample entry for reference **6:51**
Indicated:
**12:31**
